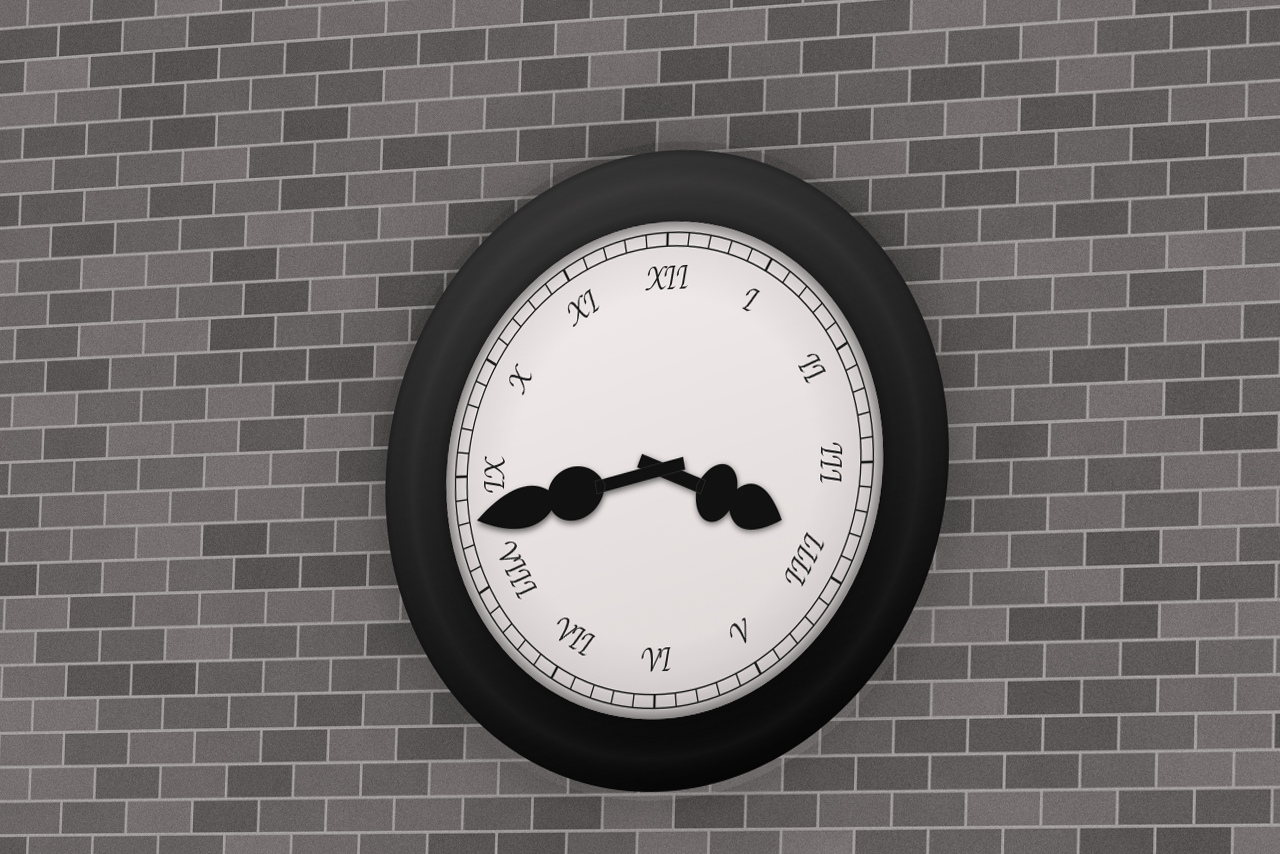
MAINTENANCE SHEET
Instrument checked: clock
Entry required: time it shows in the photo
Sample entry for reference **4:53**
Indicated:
**3:43**
